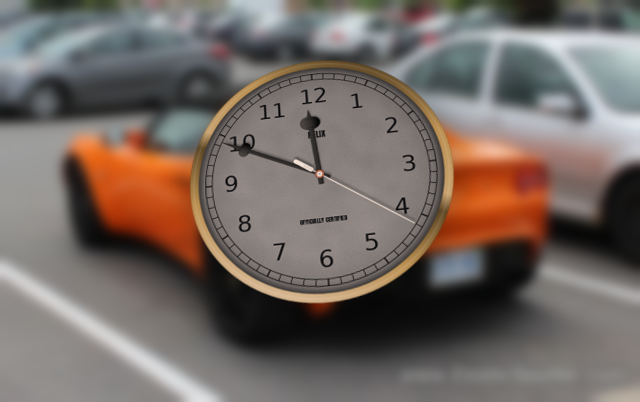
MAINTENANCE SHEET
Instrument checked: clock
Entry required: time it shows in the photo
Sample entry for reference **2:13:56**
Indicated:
**11:49:21**
